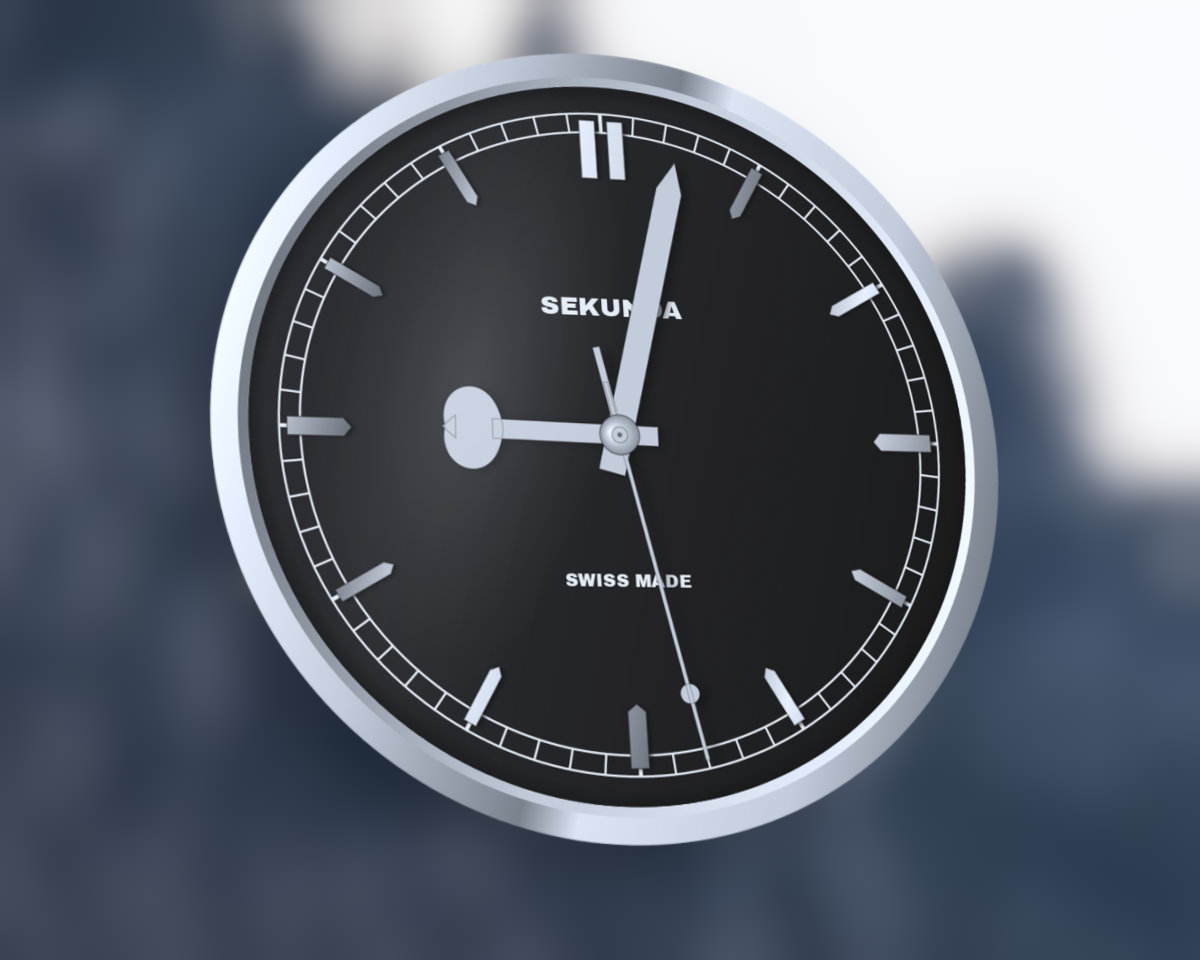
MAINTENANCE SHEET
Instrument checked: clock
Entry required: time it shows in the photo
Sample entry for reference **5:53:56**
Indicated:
**9:02:28**
